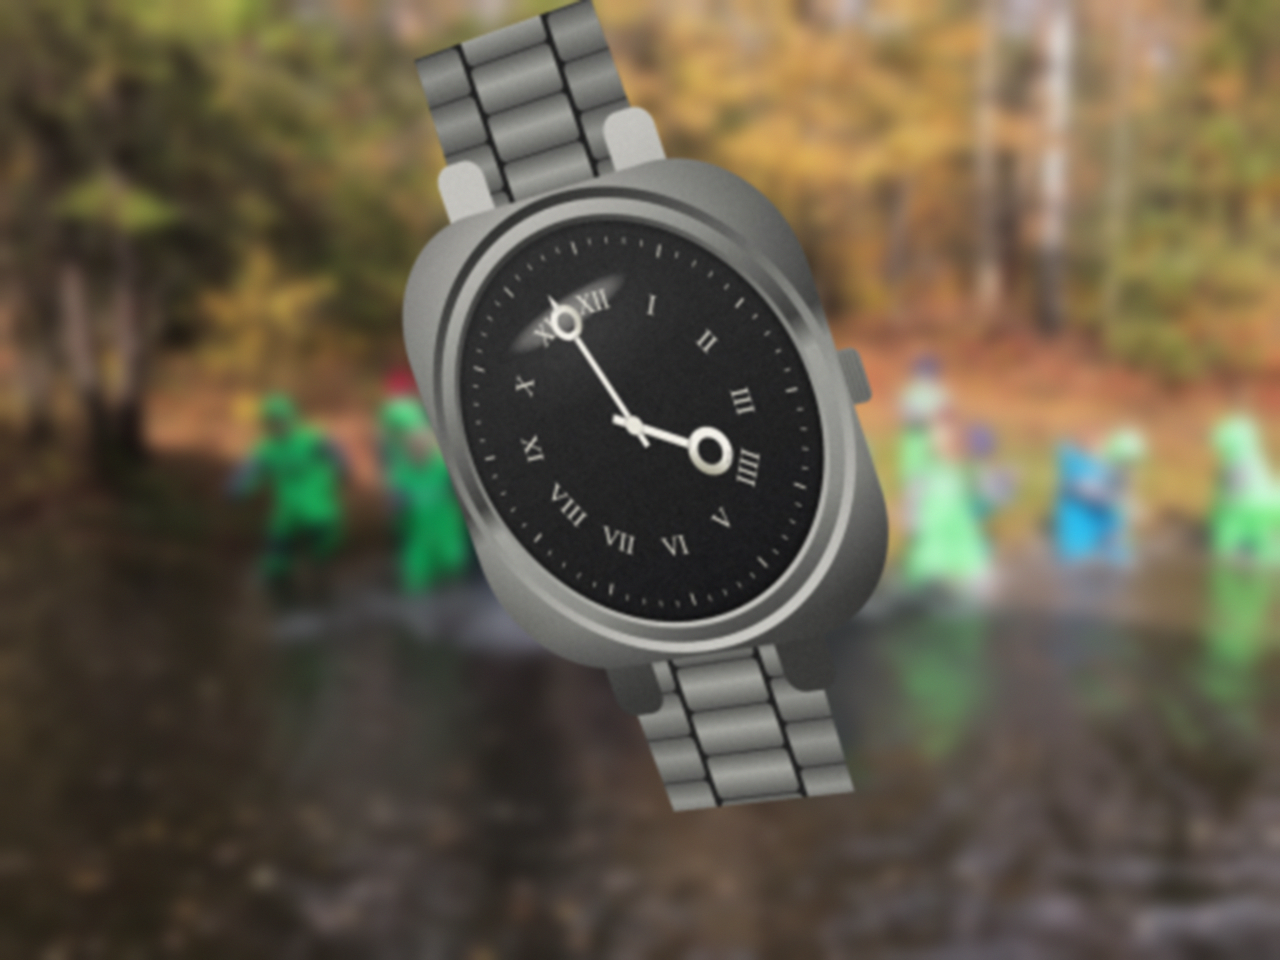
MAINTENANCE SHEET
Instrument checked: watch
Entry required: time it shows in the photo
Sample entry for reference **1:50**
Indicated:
**3:57**
